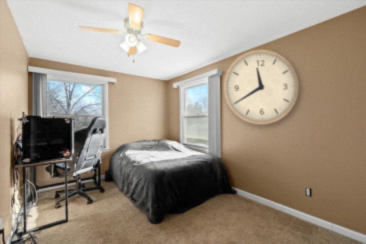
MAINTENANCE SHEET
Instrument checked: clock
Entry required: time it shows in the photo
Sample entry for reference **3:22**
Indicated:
**11:40**
